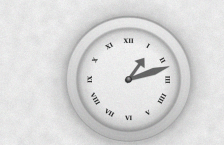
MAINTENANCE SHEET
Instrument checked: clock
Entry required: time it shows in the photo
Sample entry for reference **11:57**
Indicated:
**1:12**
